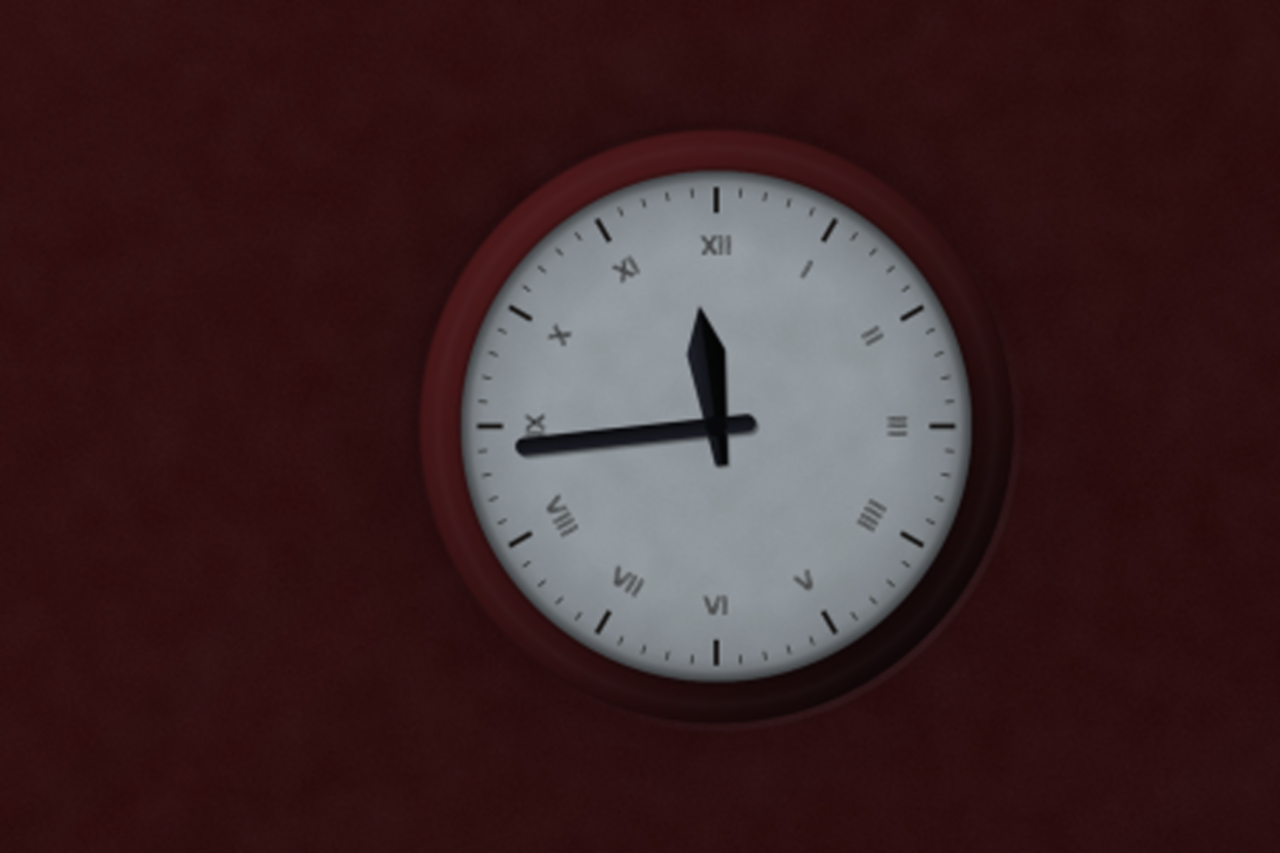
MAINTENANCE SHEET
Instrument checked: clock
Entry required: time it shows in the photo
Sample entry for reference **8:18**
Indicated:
**11:44**
